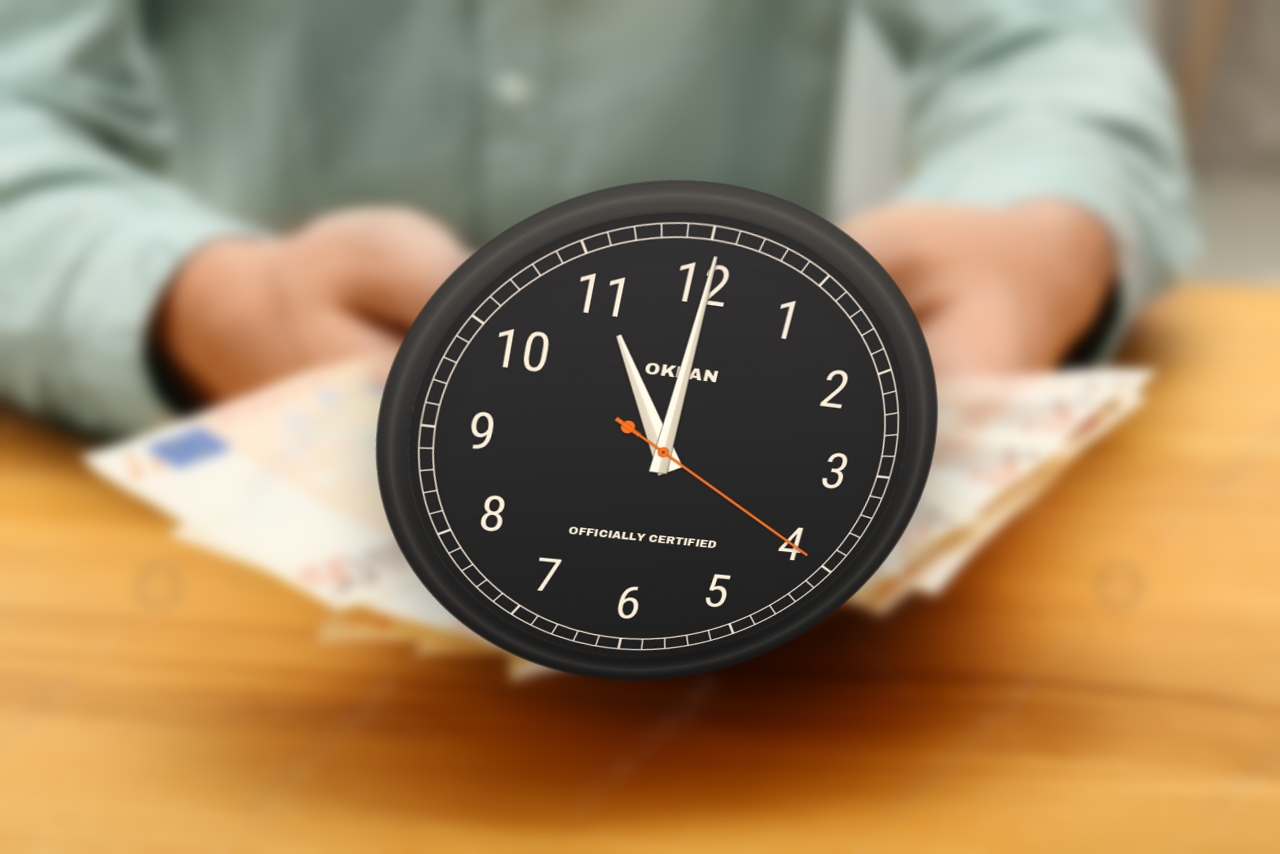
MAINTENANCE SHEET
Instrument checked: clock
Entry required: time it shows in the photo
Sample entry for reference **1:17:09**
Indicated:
**11:00:20**
